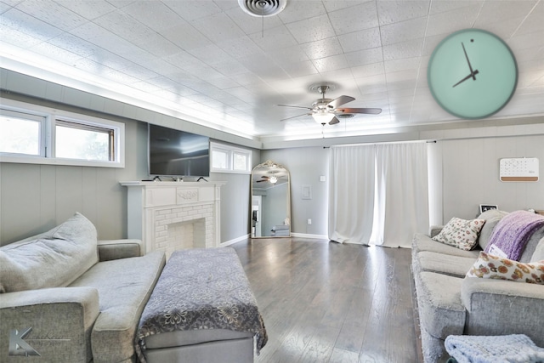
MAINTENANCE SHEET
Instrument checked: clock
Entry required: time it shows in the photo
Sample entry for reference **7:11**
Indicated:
**7:57**
